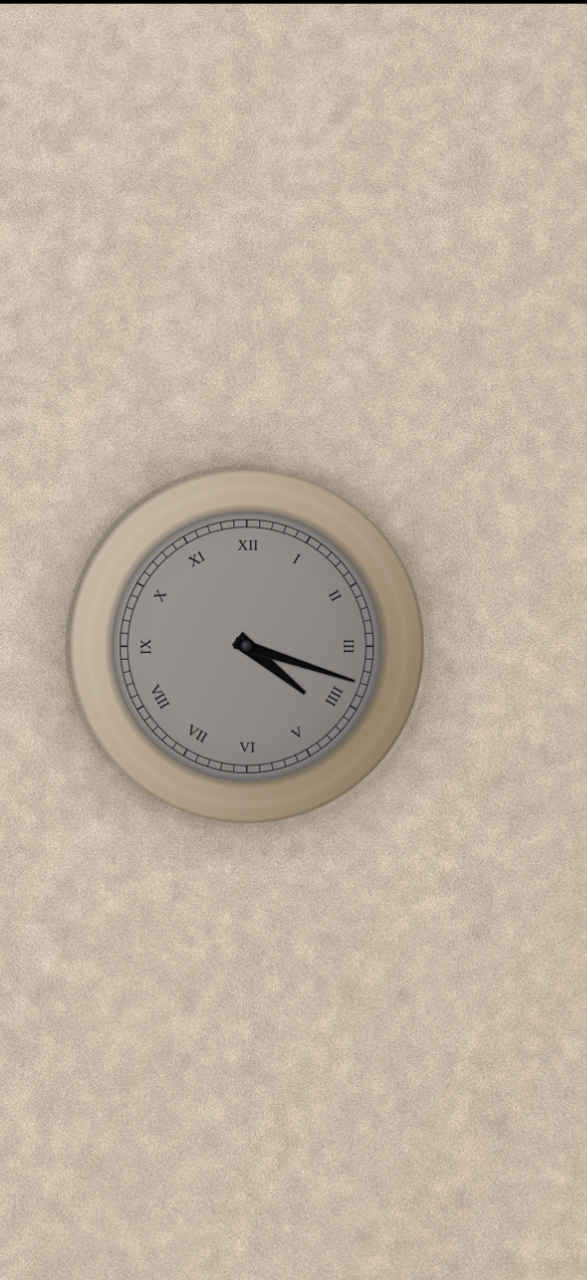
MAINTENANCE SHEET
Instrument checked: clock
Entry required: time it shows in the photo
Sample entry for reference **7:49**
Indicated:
**4:18**
